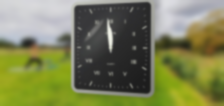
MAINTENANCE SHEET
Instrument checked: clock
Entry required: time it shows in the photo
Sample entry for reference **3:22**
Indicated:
**11:59**
